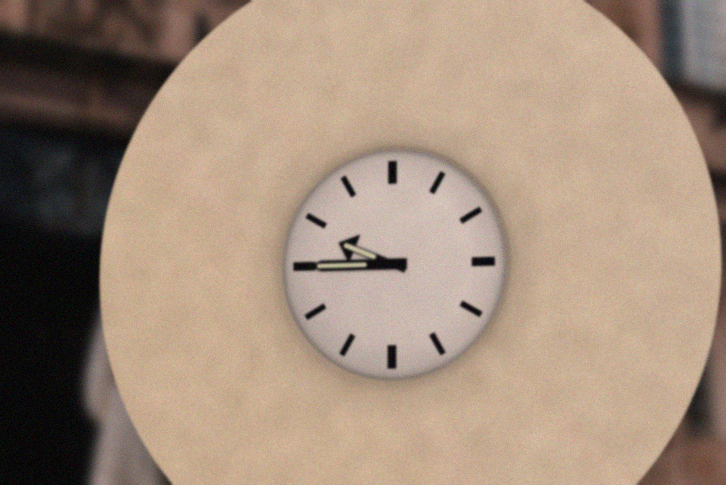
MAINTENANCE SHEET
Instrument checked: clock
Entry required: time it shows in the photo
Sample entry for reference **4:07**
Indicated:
**9:45**
